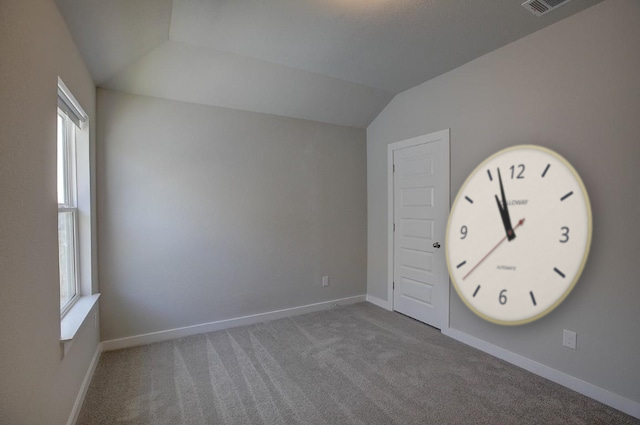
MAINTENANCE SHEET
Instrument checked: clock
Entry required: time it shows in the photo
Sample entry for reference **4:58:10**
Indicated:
**10:56:38**
